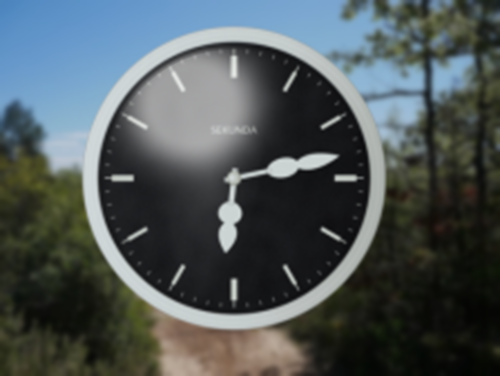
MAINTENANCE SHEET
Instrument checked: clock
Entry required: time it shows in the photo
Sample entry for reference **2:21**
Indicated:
**6:13**
